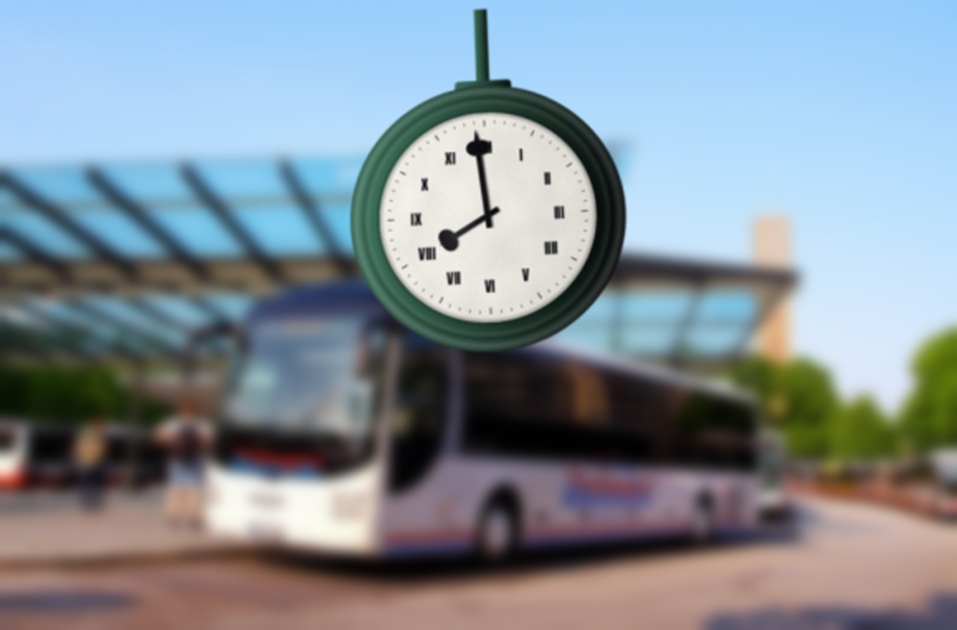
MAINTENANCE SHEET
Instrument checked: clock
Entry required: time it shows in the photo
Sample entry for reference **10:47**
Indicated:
**7:59**
